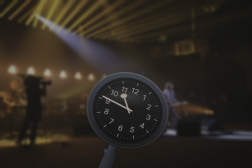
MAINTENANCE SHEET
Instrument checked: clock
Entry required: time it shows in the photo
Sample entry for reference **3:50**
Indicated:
**10:46**
